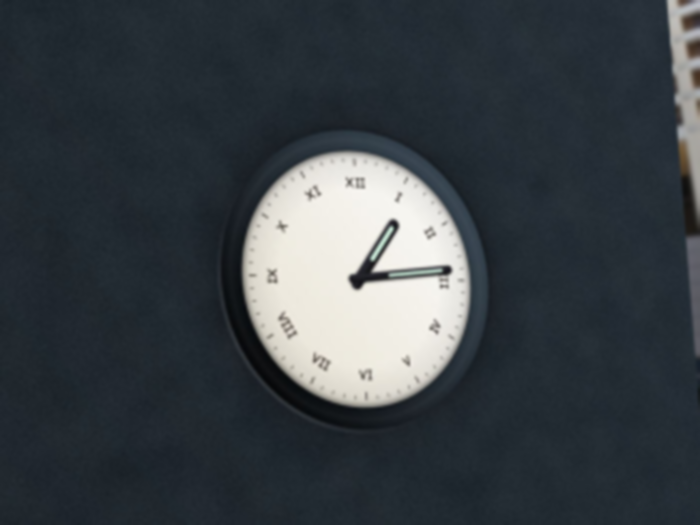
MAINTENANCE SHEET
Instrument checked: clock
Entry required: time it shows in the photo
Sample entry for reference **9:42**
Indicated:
**1:14**
